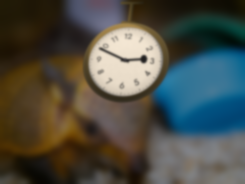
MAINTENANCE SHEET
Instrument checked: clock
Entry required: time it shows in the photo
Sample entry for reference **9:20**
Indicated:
**2:49**
